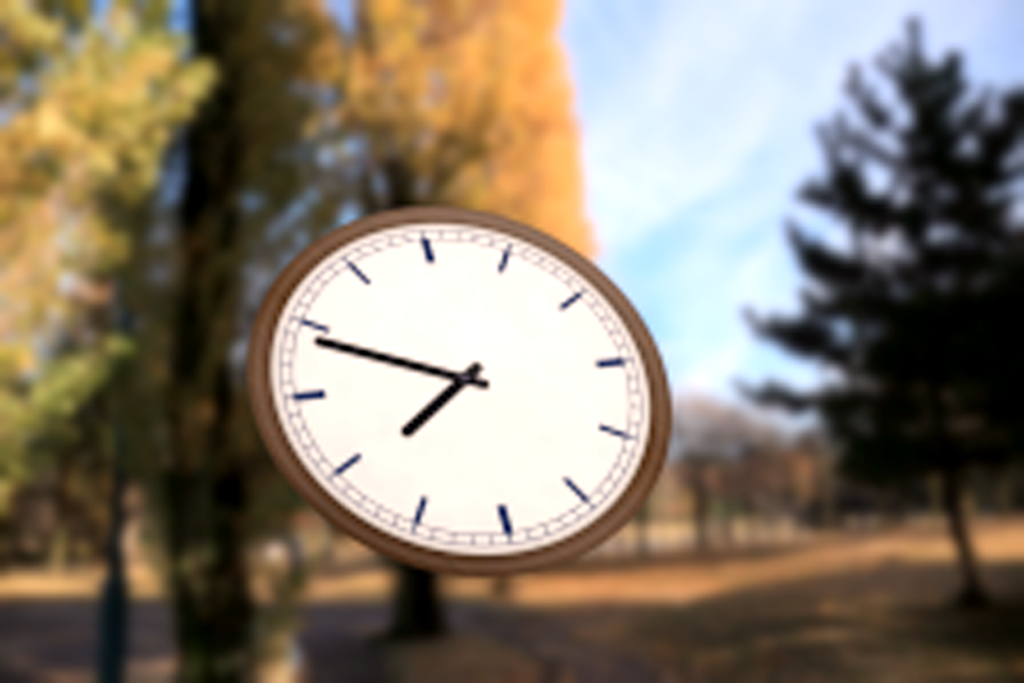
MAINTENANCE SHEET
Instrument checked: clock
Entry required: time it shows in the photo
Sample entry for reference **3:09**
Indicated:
**7:49**
